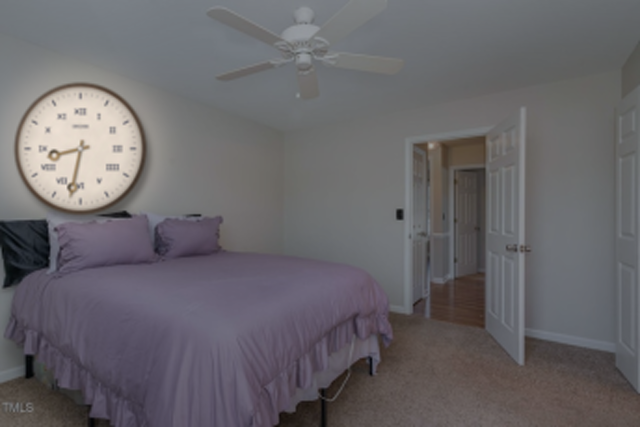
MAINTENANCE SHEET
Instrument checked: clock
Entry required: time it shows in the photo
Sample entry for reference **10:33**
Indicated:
**8:32**
